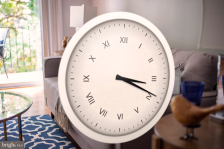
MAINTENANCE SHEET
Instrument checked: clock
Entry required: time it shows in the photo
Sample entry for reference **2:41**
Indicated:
**3:19**
